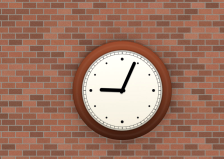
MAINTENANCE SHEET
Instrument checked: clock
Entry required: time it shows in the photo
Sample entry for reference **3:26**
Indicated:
**9:04**
